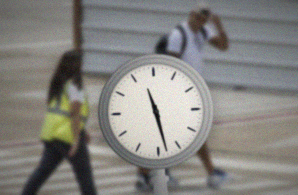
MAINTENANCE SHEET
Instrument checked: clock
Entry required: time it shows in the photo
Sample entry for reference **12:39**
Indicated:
**11:28**
